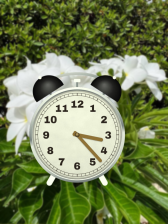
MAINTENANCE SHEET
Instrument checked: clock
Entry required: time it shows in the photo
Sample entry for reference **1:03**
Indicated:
**3:23**
